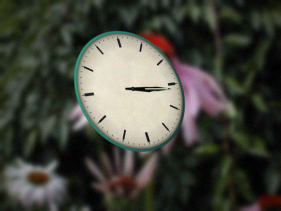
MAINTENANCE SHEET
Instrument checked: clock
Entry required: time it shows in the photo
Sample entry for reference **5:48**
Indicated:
**3:16**
